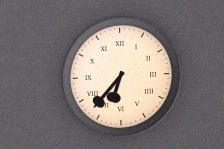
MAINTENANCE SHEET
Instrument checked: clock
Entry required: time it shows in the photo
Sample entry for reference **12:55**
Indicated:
**6:37**
